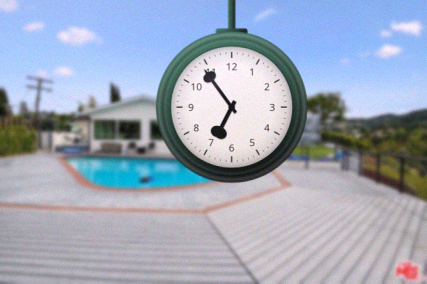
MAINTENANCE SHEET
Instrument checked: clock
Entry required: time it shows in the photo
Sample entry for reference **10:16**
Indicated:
**6:54**
